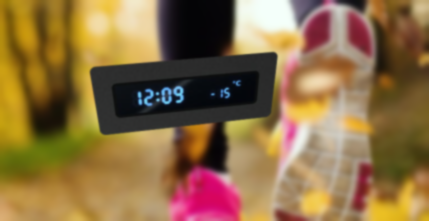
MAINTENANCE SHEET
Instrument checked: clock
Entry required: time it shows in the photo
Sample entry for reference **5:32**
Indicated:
**12:09**
